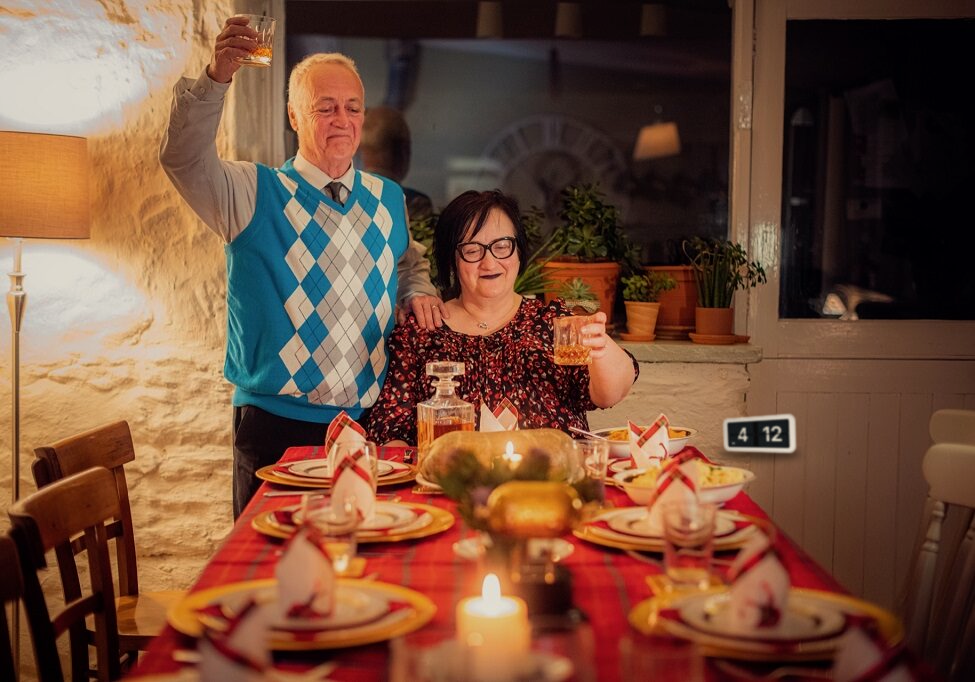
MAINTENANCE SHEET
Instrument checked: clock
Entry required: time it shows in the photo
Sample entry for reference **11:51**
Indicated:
**4:12**
